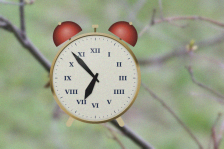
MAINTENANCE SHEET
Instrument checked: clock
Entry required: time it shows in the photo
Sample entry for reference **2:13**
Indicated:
**6:53**
